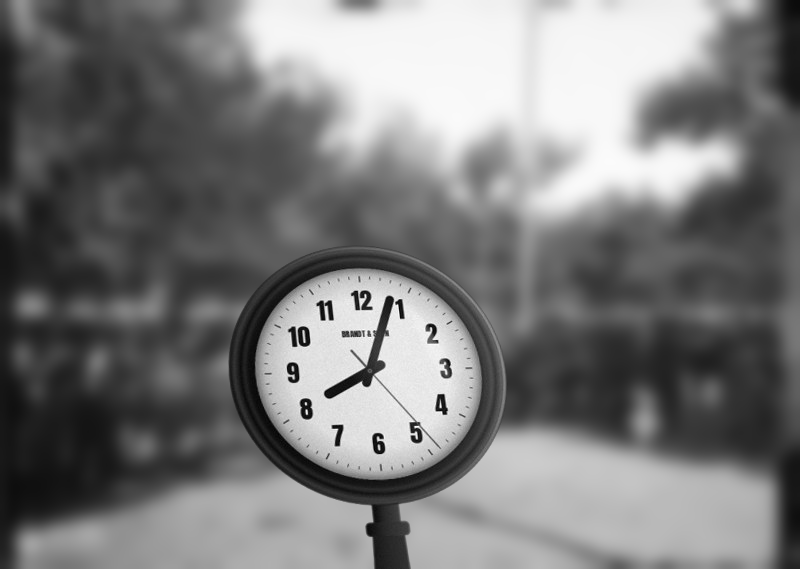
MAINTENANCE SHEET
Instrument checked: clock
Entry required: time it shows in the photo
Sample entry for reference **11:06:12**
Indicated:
**8:03:24**
